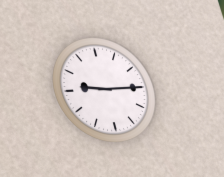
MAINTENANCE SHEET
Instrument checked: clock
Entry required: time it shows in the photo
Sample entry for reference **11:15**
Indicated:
**9:15**
